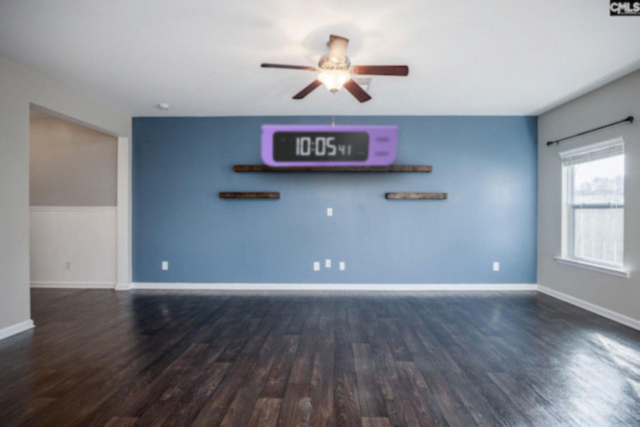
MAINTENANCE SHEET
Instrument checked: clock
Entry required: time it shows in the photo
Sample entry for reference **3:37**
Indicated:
**10:05**
